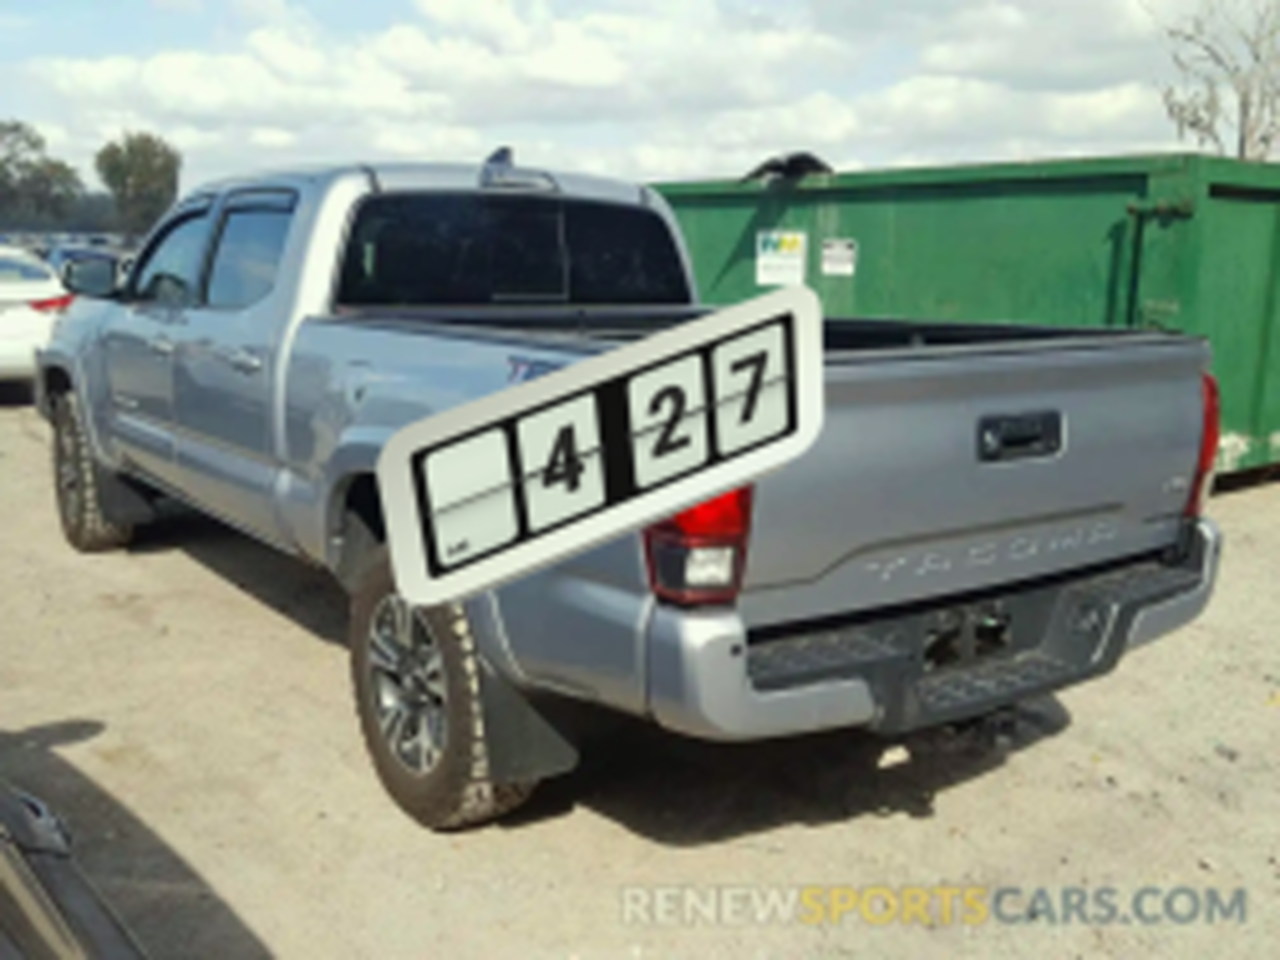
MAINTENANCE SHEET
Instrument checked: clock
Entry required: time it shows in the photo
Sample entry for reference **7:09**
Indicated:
**4:27**
